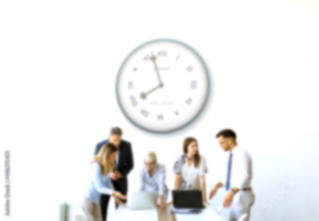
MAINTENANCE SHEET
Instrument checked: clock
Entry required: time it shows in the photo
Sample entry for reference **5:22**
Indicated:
**7:57**
